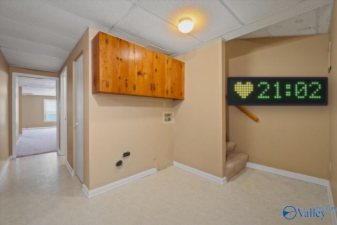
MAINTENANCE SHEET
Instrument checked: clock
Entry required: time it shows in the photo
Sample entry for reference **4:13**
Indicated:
**21:02**
